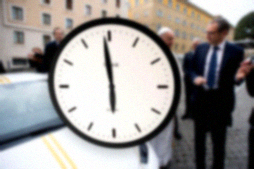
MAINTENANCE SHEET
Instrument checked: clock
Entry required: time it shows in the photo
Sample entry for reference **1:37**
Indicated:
**5:59**
